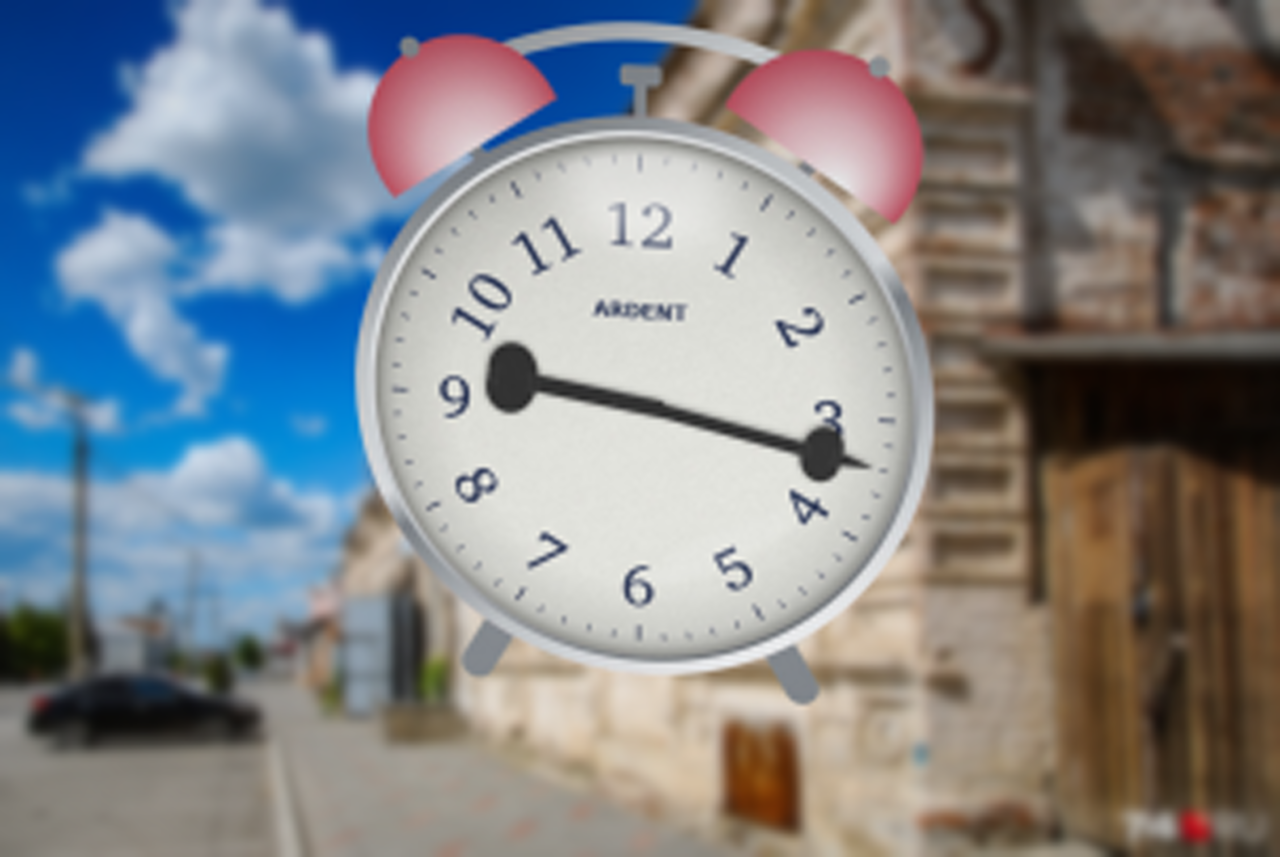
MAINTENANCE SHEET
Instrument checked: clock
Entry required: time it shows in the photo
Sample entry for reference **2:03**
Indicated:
**9:17**
